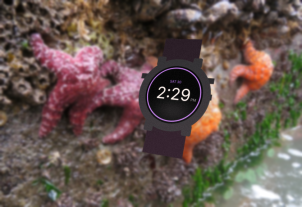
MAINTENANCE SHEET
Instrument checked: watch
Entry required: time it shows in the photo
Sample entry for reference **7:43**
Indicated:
**2:29**
